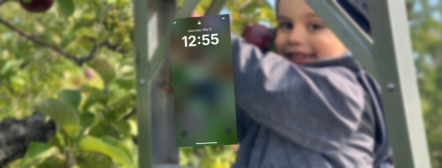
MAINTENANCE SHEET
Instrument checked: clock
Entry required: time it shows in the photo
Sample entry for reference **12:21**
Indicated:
**12:55**
